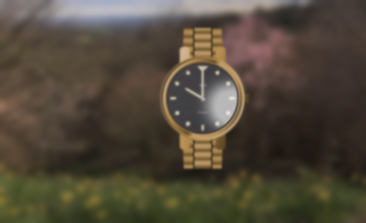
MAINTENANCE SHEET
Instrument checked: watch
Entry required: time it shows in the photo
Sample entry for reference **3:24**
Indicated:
**10:00**
